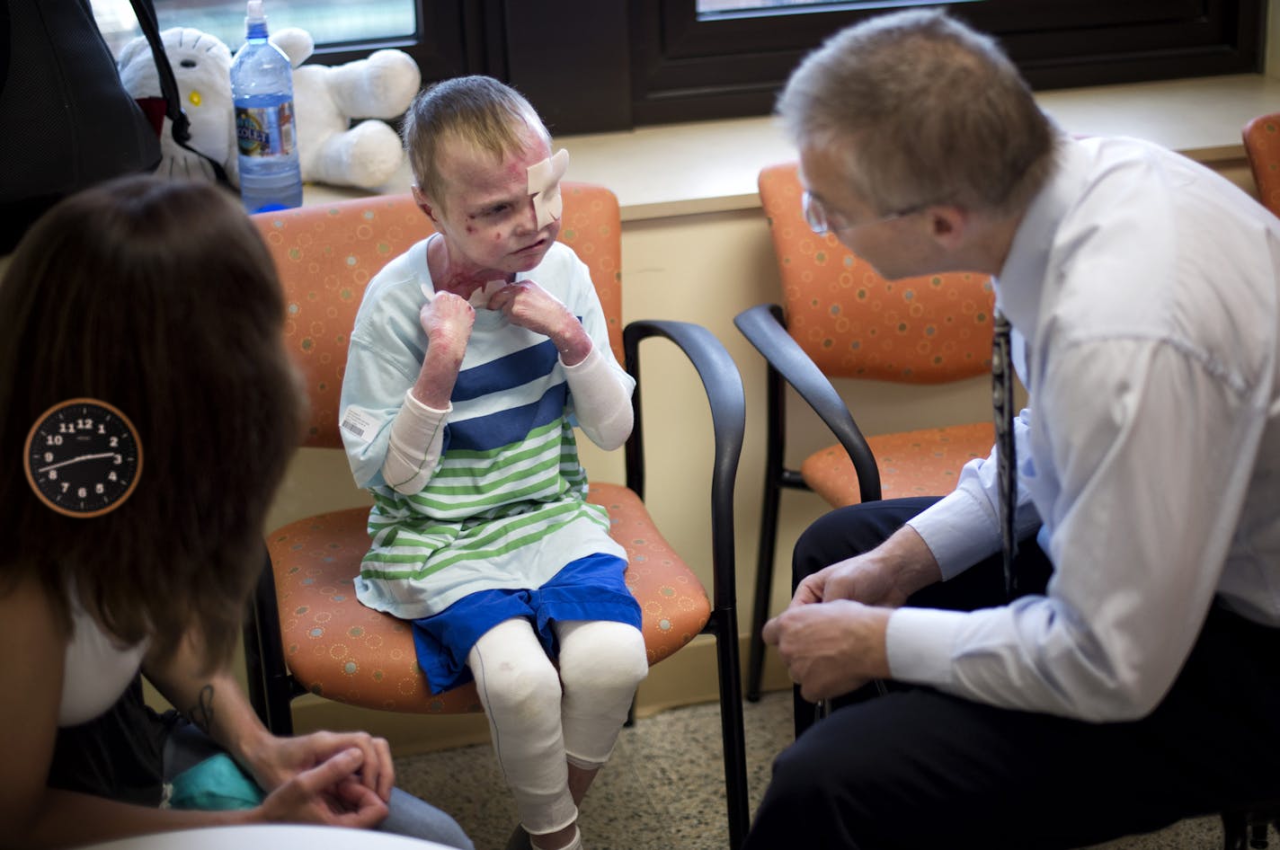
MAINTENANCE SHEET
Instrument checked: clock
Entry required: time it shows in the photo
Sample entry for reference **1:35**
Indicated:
**2:42**
